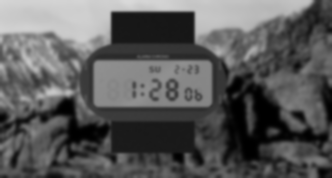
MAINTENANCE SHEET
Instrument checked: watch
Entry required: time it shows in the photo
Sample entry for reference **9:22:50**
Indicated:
**1:28:06**
